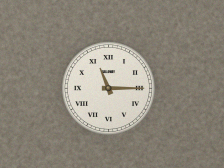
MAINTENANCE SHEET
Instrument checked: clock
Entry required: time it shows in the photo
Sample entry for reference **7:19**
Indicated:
**11:15**
